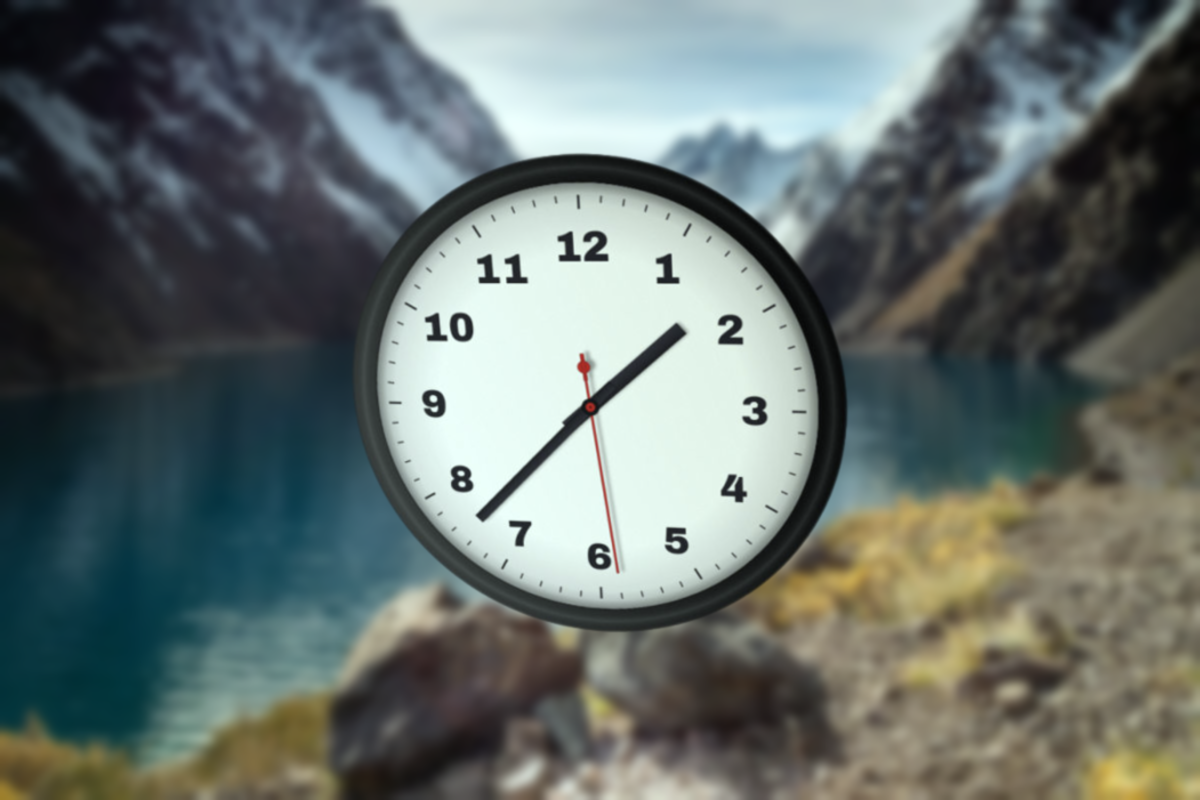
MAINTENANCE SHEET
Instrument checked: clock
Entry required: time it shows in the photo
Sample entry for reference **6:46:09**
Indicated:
**1:37:29**
